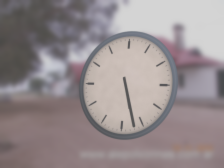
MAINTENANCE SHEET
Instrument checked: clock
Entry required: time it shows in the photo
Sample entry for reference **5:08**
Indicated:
**5:27**
